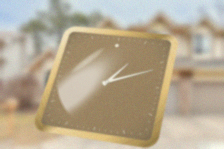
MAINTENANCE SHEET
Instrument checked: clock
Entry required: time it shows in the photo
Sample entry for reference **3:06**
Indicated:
**1:11**
